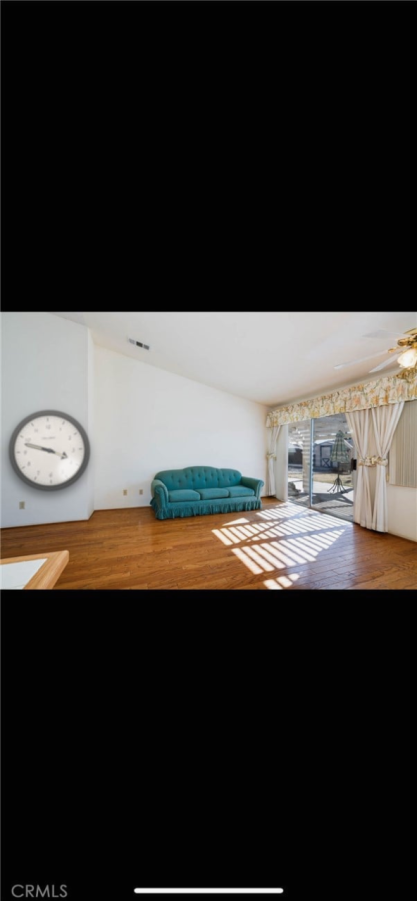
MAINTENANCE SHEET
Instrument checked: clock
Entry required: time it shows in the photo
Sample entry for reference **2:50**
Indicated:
**3:48**
